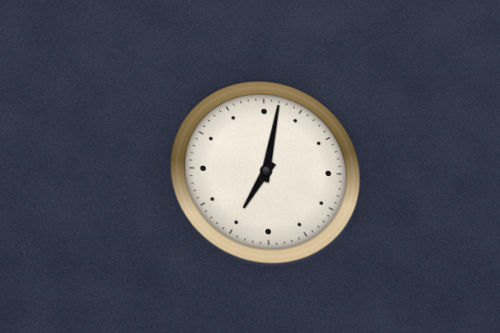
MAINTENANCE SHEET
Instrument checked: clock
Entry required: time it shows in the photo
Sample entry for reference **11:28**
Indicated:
**7:02**
